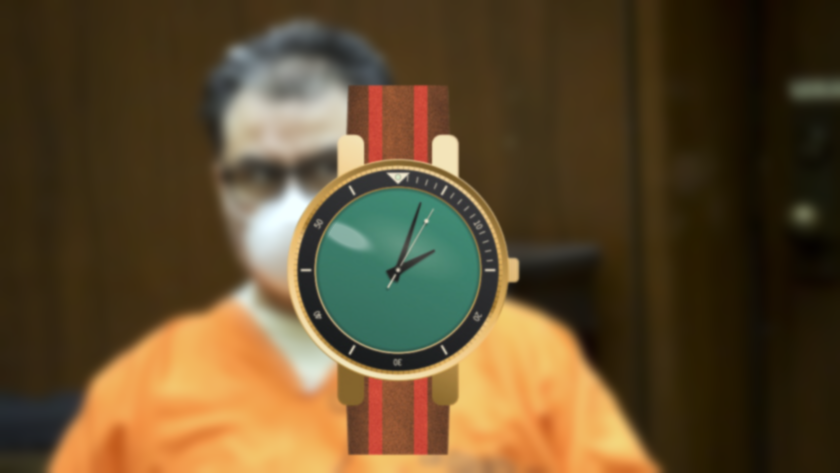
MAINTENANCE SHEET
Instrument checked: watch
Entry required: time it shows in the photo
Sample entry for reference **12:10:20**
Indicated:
**2:03:05**
